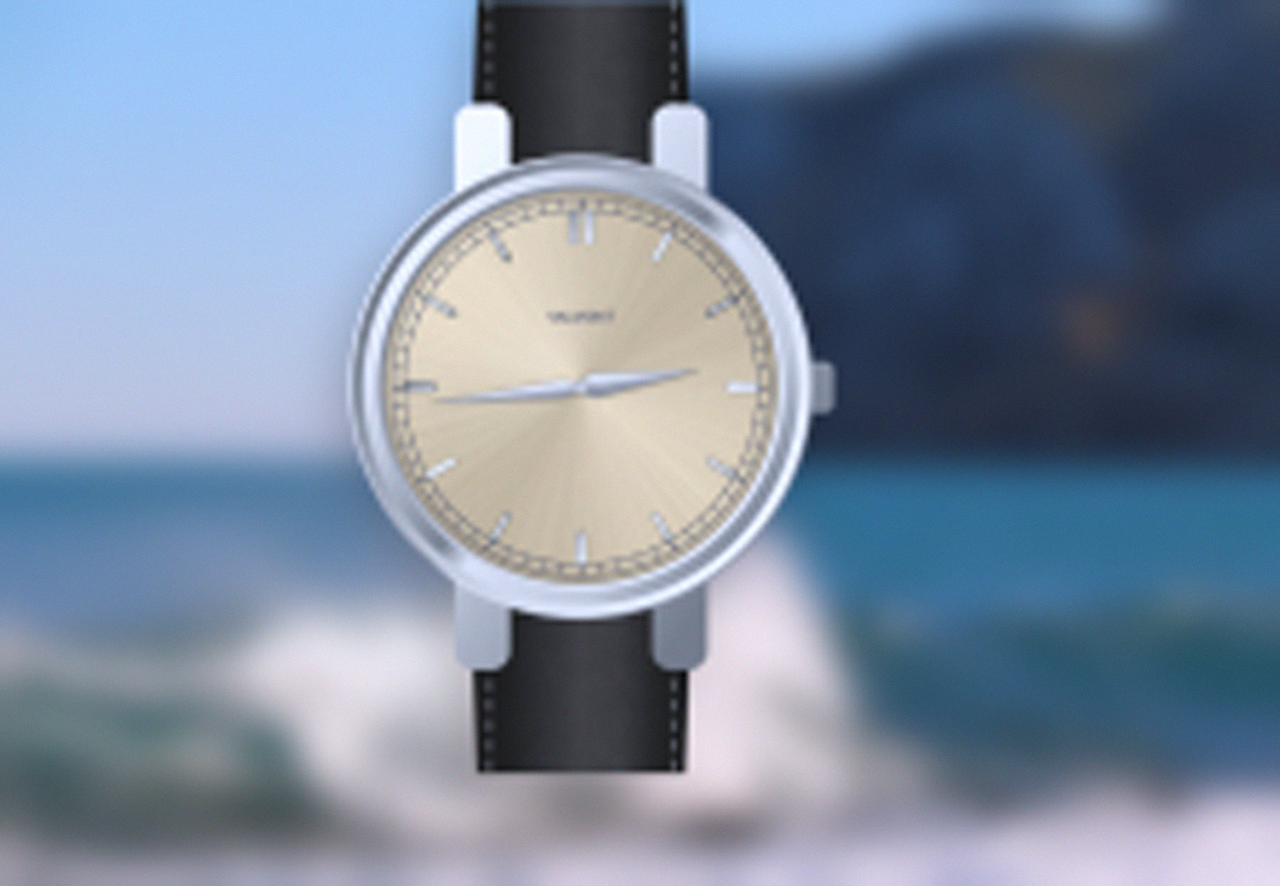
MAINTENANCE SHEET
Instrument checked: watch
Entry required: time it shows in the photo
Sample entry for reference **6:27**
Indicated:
**2:44**
